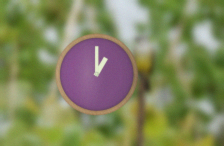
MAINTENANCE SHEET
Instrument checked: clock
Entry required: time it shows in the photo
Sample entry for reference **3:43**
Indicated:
**1:00**
